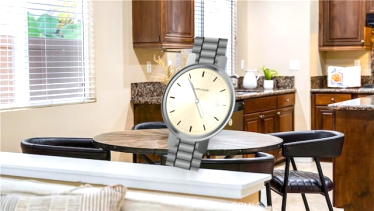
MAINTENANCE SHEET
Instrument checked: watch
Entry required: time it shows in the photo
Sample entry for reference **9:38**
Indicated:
**4:54**
